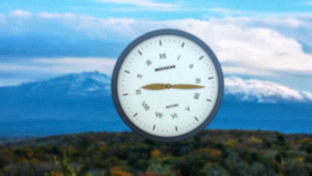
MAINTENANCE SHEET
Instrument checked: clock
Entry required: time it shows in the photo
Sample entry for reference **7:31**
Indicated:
**9:17**
